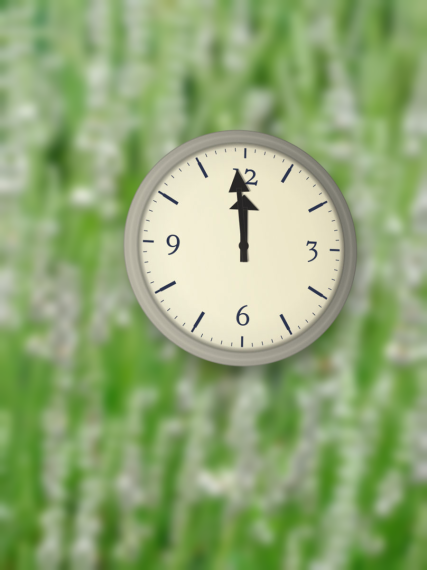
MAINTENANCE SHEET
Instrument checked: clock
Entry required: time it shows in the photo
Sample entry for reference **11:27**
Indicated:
**11:59**
